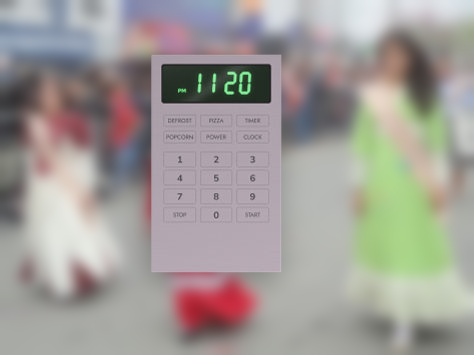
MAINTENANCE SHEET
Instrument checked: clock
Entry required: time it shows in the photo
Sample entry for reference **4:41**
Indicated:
**11:20**
